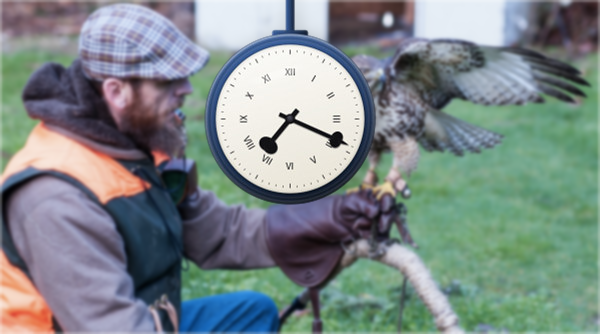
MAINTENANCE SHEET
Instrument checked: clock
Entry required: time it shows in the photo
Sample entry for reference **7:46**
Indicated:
**7:19**
